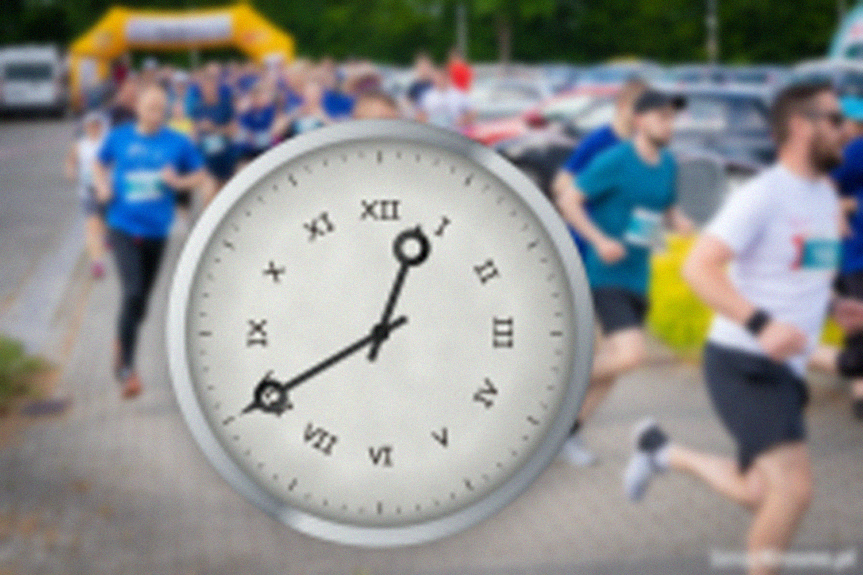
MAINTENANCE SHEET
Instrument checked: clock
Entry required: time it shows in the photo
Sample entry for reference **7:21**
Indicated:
**12:40**
